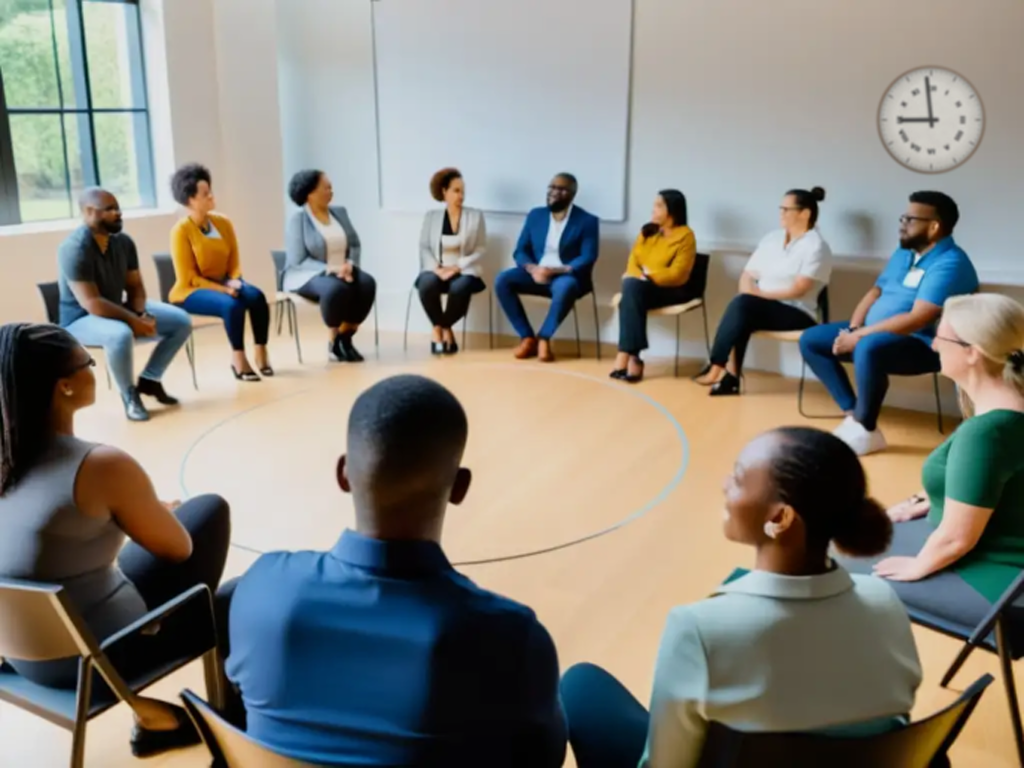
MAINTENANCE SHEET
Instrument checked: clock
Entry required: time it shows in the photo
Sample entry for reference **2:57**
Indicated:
**8:59**
